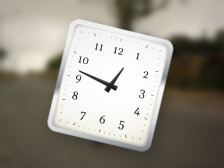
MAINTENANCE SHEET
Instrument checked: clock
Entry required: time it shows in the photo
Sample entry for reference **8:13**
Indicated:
**12:47**
